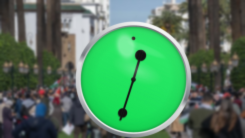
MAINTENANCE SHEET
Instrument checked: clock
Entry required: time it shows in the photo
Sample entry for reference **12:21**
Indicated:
**12:33**
